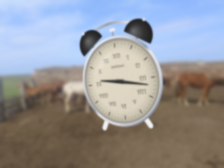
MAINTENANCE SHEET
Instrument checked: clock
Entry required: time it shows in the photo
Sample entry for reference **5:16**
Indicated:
**9:17**
